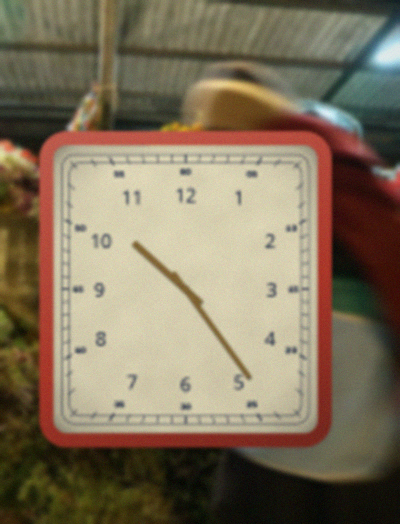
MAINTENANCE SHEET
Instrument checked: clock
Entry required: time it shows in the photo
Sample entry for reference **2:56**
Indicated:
**10:24**
